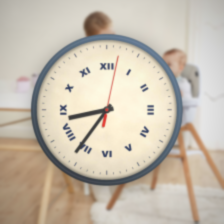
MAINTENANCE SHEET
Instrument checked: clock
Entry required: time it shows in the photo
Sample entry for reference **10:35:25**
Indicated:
**8:36:02**
